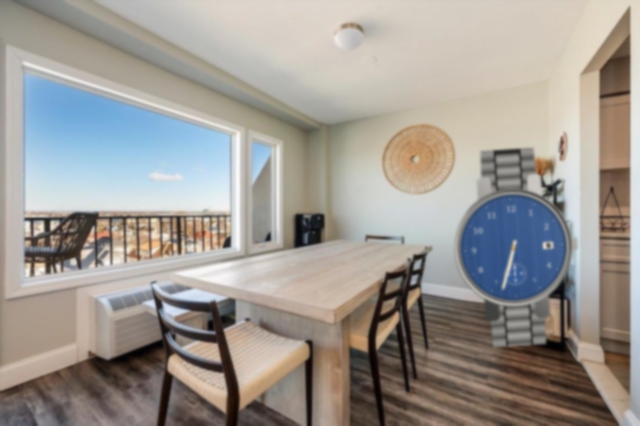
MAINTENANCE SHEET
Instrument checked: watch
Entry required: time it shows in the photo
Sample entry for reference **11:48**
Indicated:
**6:33**
